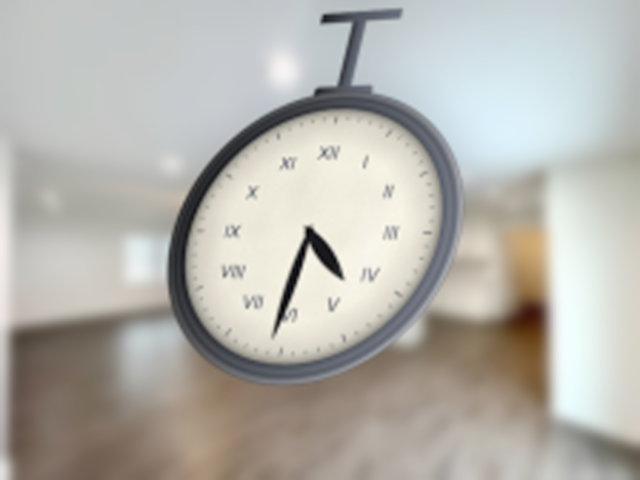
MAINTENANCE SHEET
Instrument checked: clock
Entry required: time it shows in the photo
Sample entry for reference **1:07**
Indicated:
**4:31**
